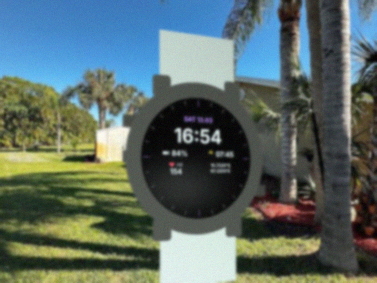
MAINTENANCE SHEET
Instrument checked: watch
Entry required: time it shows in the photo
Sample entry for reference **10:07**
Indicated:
**16:54**
